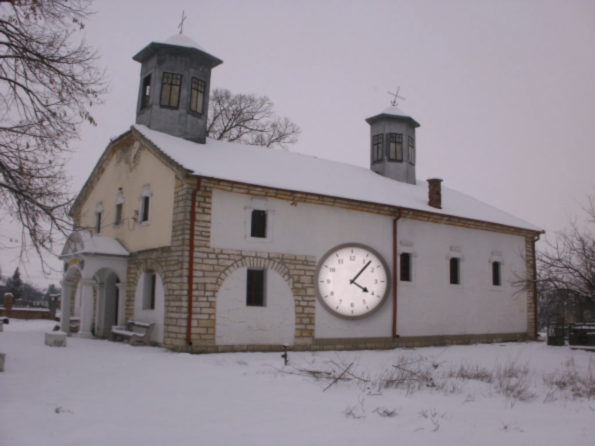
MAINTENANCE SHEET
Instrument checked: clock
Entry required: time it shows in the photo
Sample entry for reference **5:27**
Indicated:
**4:07**
